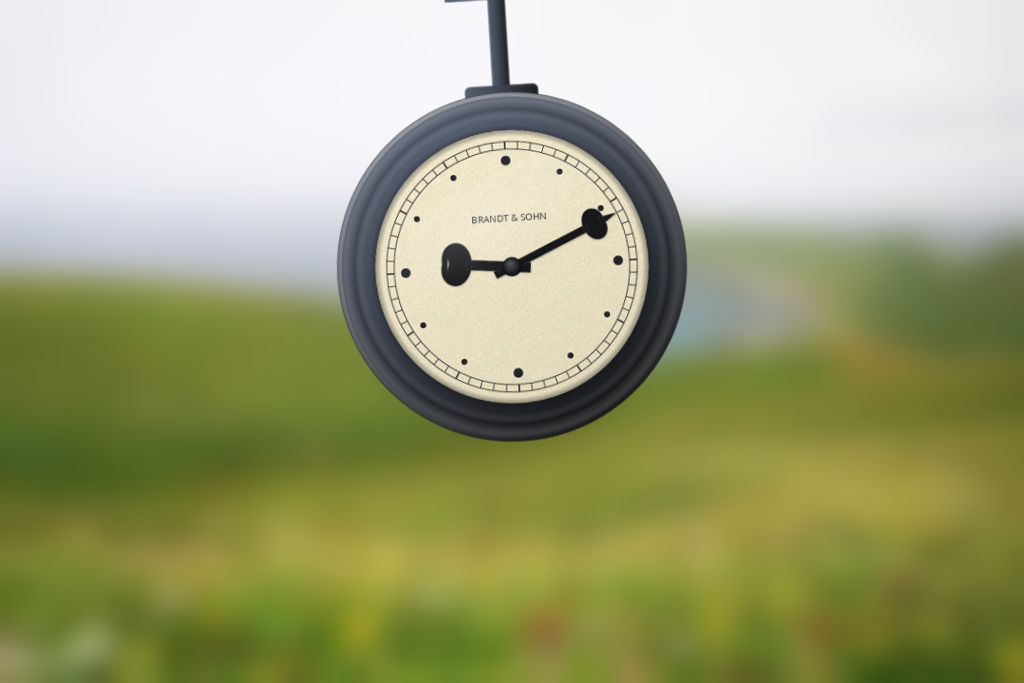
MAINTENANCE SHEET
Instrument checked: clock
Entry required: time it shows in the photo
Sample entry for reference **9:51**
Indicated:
**9:11**
